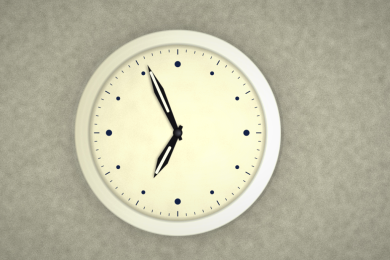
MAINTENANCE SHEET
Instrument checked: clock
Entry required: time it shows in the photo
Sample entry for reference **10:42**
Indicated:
**6:56**
